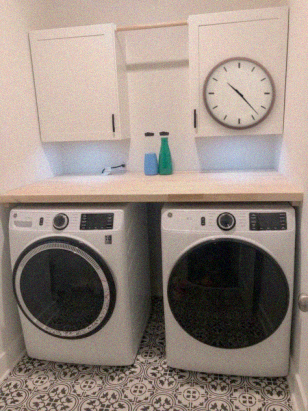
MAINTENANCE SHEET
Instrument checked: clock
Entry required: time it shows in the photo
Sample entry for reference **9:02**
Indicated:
**10:23**
